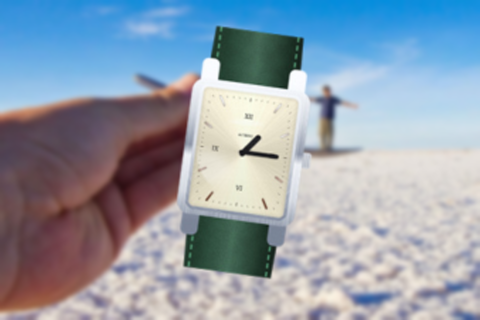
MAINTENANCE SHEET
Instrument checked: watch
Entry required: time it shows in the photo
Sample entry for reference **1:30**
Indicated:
**1:15**
